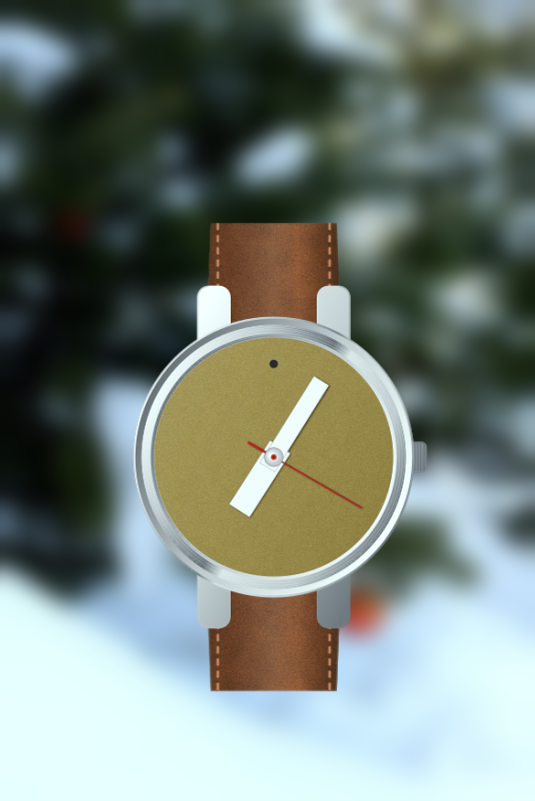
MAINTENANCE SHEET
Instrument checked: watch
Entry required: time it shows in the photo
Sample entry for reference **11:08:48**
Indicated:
**7:05:20**
